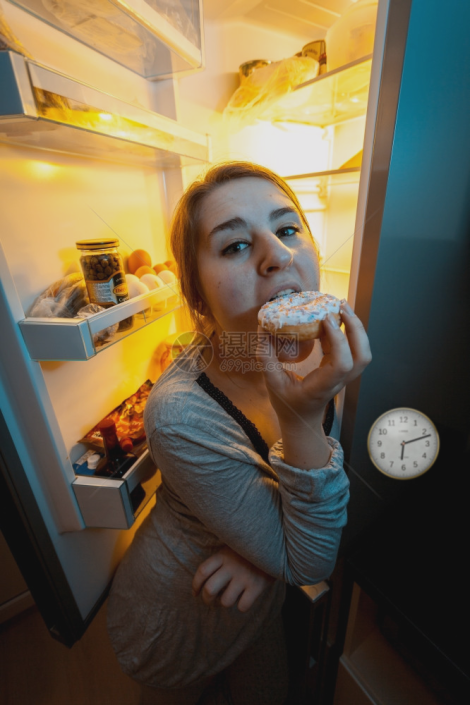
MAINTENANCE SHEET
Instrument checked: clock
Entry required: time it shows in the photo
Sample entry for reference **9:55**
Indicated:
**6:12**
